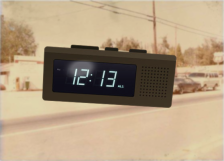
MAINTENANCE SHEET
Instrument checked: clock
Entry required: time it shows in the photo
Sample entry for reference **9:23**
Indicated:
**12:13**
